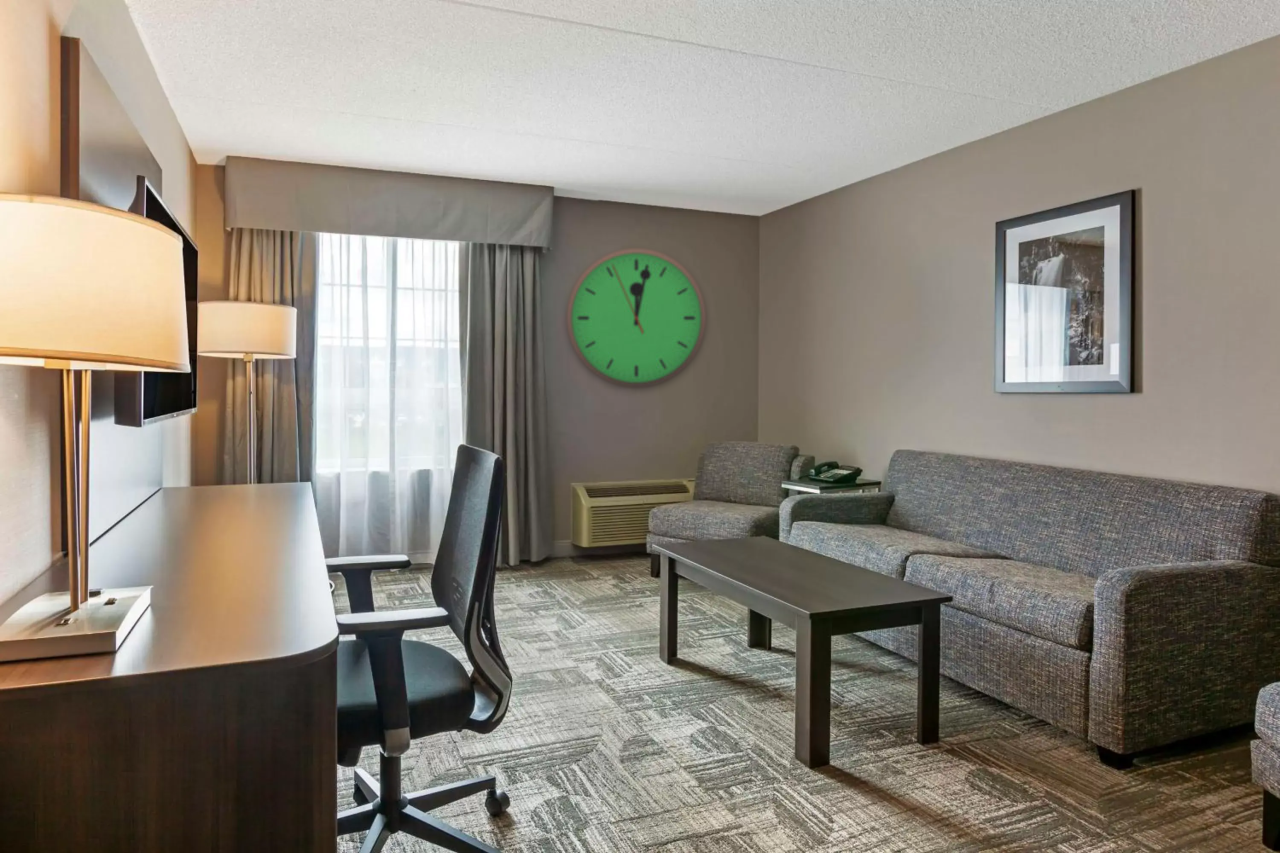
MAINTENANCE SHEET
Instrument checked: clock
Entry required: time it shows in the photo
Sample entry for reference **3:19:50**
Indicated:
**12:01:56**
